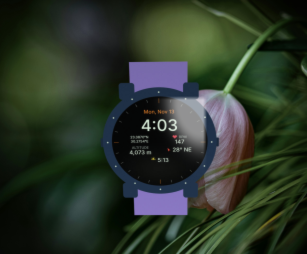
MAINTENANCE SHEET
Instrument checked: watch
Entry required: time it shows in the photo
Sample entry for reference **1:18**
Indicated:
**4:03**
